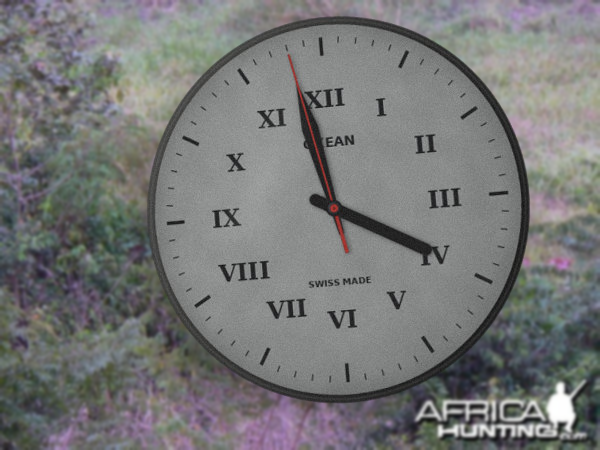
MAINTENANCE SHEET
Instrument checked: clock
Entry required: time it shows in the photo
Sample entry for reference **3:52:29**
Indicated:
**3:57:58**
